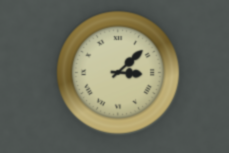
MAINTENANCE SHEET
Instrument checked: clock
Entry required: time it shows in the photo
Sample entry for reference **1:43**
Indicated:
**3:08**
